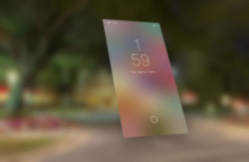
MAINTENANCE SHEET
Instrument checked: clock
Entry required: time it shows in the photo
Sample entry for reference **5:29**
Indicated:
**1:59**
